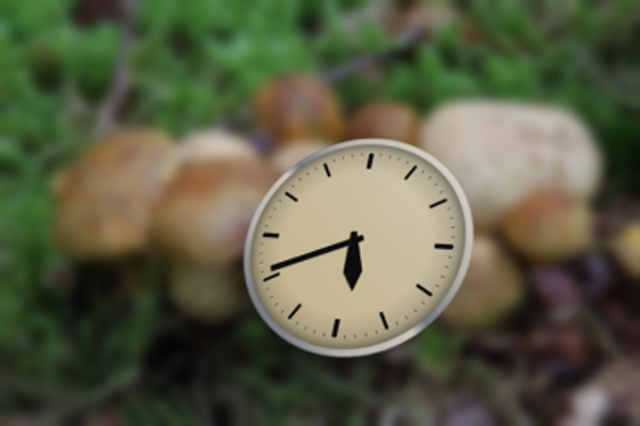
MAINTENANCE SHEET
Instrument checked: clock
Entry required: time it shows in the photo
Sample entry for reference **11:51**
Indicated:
**5:41**
